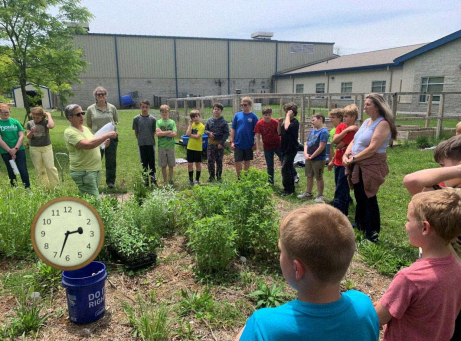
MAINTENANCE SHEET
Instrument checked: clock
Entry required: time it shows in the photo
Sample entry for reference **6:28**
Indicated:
**2:33**
